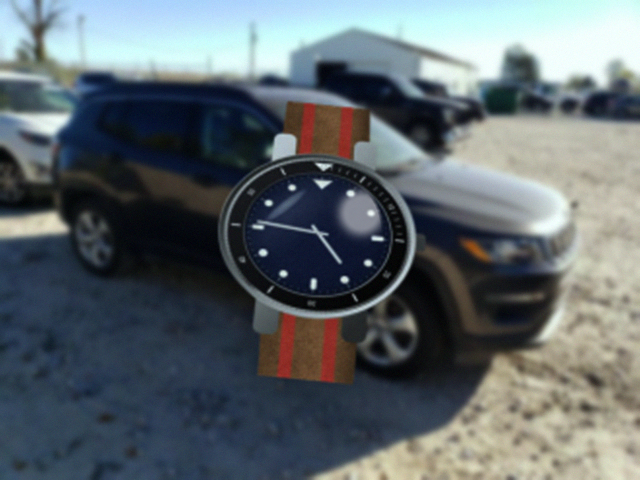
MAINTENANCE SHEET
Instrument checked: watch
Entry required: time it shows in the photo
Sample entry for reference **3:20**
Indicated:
**4:46**
